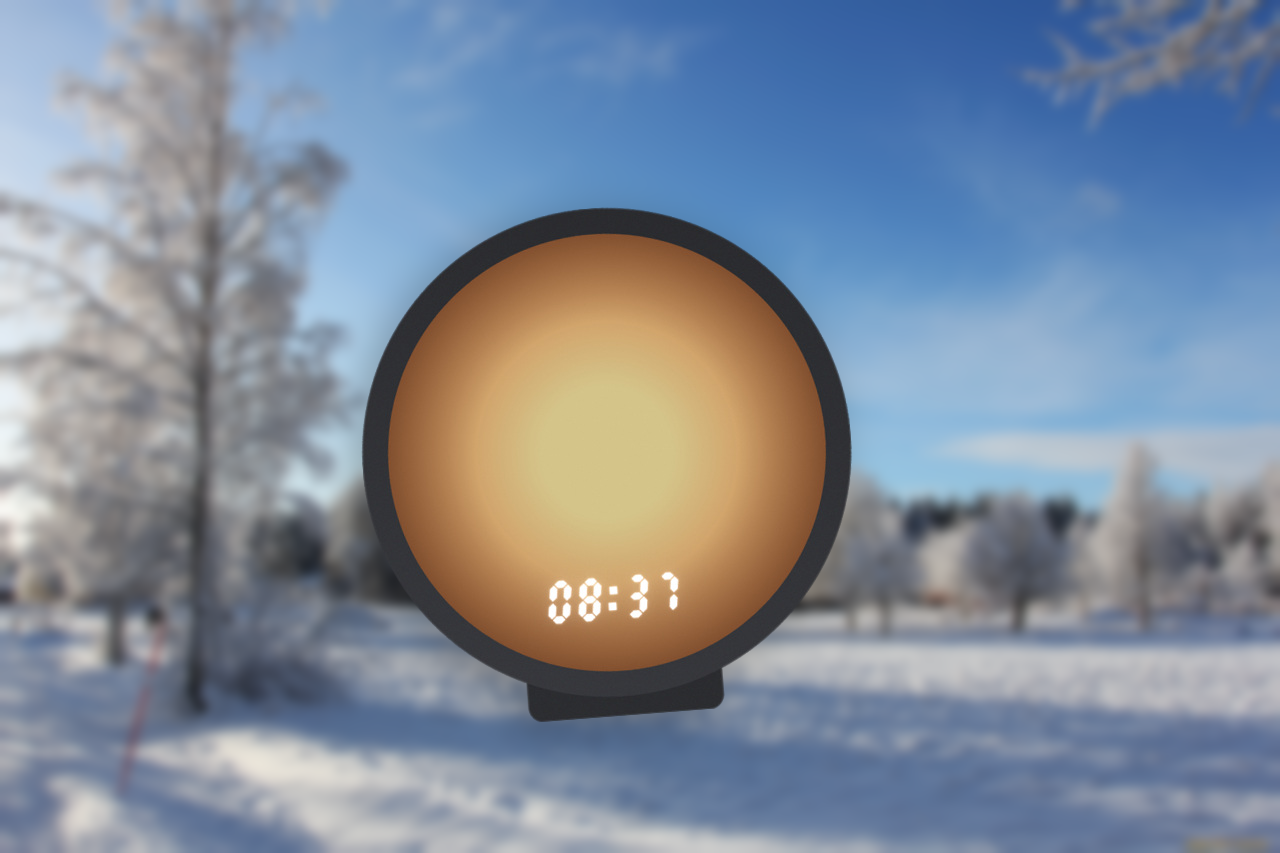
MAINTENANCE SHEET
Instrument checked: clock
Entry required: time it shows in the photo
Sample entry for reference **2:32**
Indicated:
**8:37**
